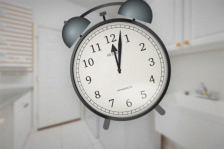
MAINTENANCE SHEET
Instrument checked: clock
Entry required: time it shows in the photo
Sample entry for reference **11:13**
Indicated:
**12:03**
